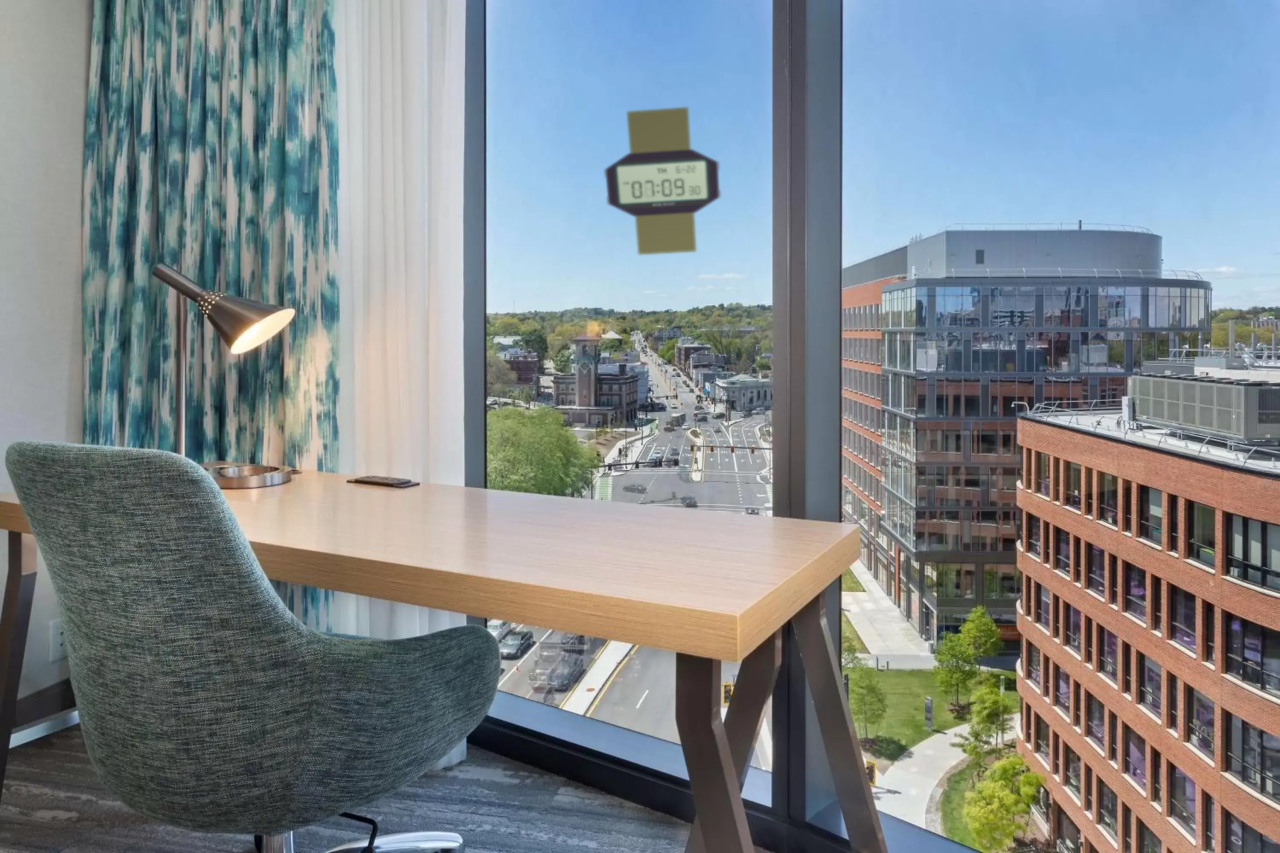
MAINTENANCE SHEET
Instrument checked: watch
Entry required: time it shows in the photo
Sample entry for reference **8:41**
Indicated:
**7:09**
